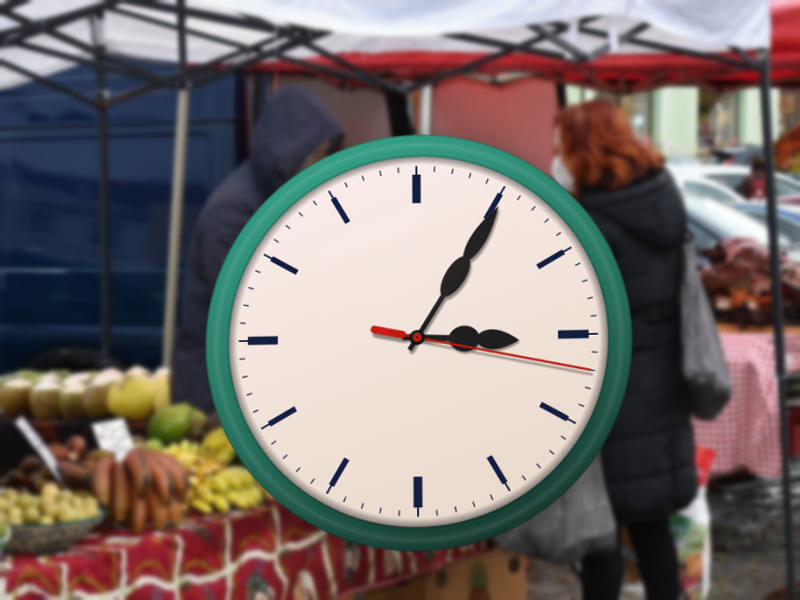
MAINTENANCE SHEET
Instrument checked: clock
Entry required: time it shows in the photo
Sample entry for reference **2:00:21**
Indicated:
**3:05:17**
